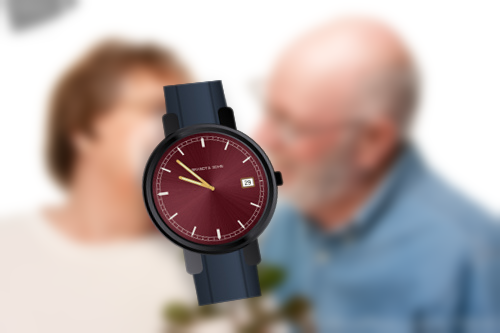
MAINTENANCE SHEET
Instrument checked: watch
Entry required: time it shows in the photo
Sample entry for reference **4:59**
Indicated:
**9:53**
